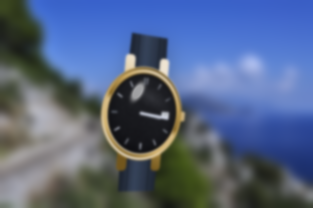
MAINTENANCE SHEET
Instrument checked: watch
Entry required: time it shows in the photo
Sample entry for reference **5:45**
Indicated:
**3:16**
